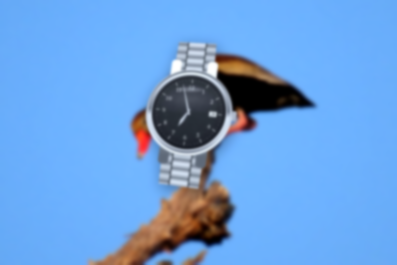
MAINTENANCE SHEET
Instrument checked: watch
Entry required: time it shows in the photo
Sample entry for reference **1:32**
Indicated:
**6:57**
